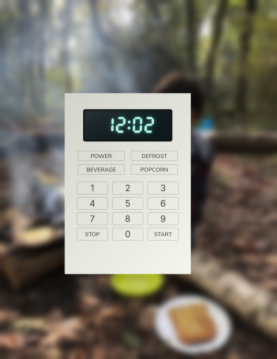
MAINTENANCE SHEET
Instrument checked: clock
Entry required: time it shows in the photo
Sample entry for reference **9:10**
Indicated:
**12:02**
